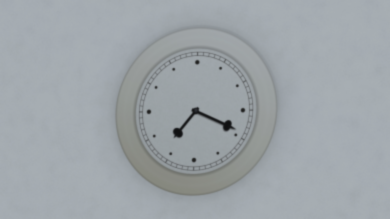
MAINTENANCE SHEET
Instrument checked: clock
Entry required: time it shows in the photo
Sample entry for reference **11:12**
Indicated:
**7:19**
